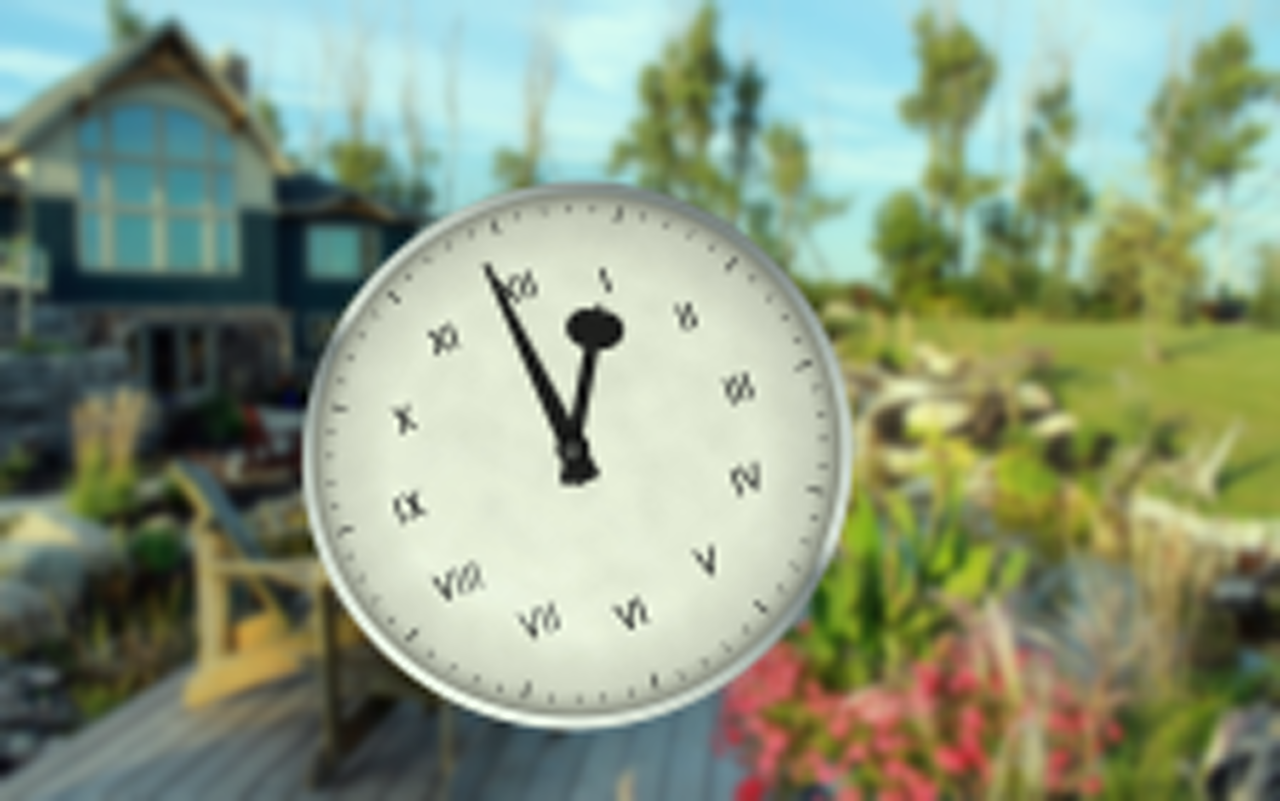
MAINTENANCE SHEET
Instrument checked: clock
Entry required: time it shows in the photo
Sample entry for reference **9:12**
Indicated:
**12:59**
